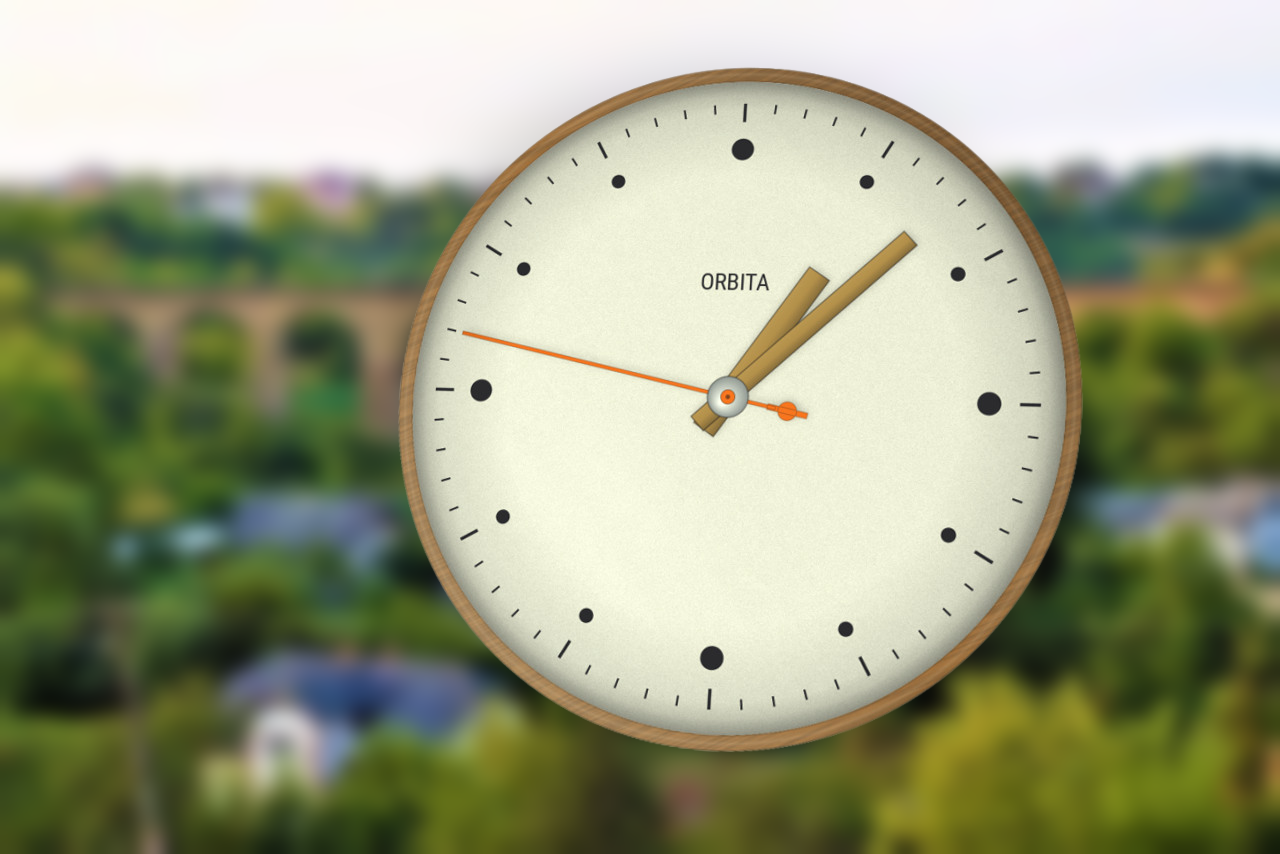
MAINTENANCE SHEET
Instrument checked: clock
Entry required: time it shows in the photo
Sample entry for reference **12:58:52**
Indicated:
**1:07:47**
